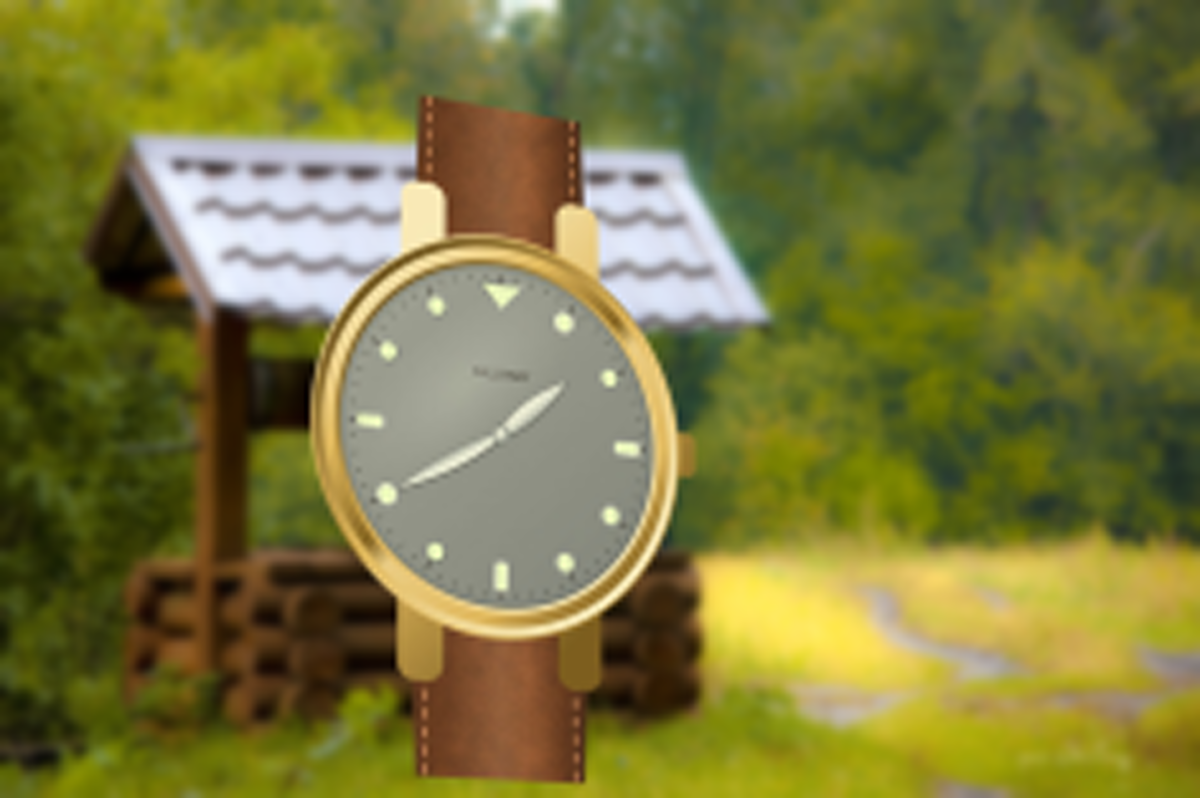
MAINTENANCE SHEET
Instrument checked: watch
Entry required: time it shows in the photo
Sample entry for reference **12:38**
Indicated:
**1:40**
